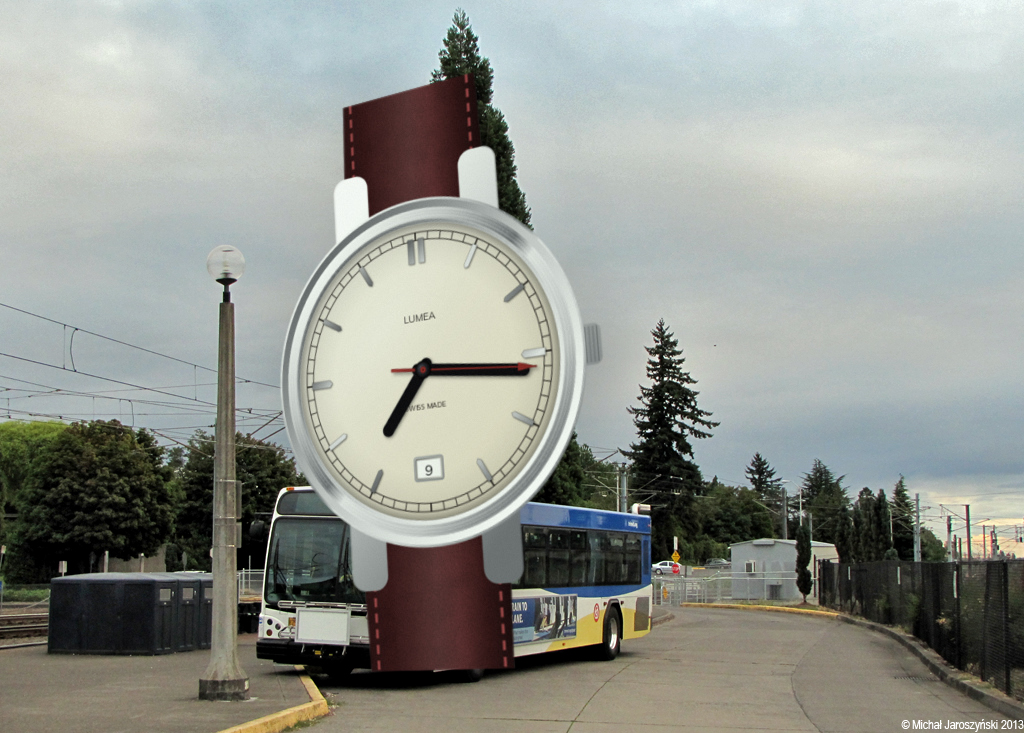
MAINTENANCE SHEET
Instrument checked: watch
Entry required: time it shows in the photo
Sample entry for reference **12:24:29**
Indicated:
**7:16:16**
